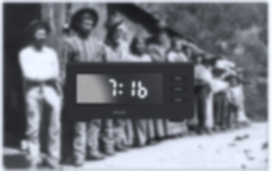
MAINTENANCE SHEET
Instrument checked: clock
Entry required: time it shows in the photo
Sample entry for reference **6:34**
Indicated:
**7:16**
